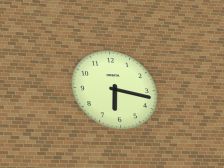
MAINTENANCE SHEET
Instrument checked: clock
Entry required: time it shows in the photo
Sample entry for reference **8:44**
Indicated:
**6:17**
